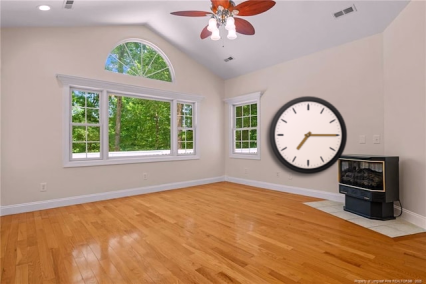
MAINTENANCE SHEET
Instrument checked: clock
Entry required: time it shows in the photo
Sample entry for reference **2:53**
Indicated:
**7:15**
